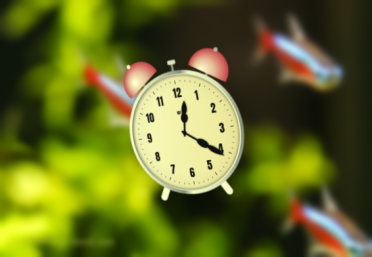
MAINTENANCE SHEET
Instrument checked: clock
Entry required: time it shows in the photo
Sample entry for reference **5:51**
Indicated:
**12:21**
